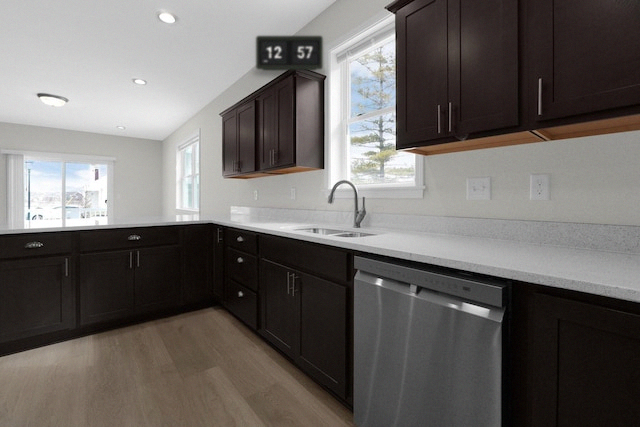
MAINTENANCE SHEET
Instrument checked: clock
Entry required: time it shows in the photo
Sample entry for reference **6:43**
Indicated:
**12:57**
